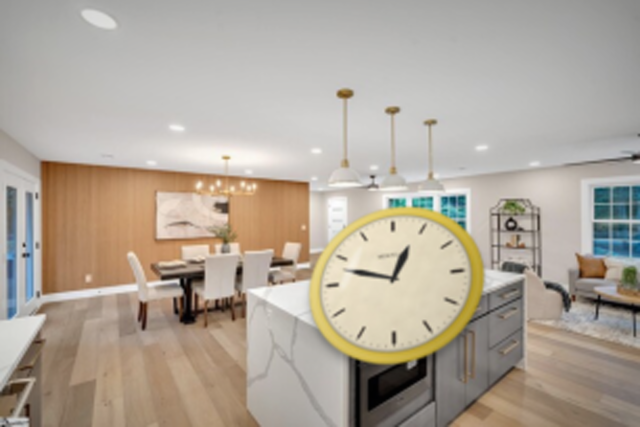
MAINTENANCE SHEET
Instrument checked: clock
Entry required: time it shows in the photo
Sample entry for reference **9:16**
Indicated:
**12:48**
